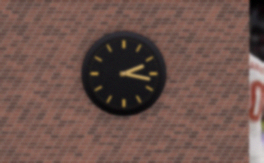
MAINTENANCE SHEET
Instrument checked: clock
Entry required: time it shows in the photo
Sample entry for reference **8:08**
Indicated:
**2:17**
